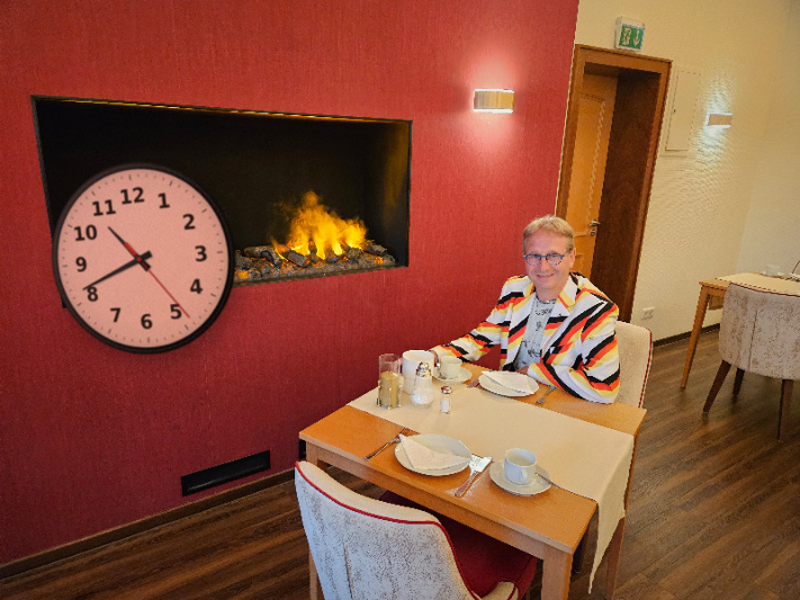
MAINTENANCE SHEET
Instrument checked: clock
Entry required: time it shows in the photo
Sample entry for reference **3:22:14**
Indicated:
**10:41:24**
